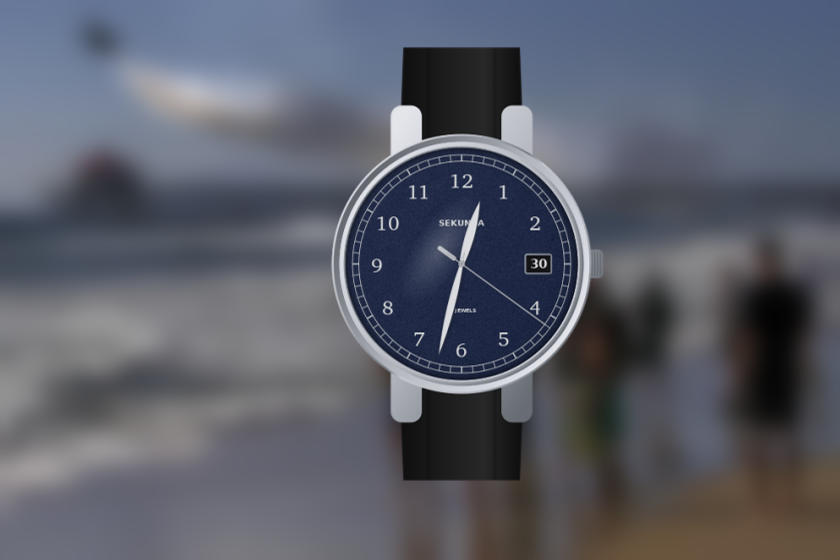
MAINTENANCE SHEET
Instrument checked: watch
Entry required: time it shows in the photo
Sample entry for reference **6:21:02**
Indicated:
**12:32:21**
